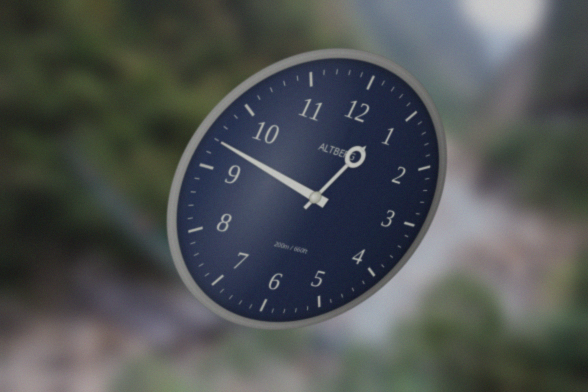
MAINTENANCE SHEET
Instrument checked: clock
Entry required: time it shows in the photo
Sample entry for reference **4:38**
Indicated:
**12:47**
